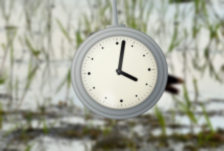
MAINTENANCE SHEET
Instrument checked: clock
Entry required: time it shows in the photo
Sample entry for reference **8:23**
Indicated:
**4:02**
